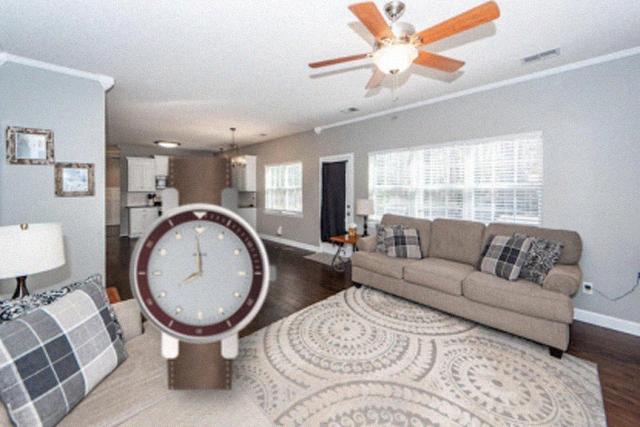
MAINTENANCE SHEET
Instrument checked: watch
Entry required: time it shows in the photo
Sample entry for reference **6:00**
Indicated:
**7:59**
